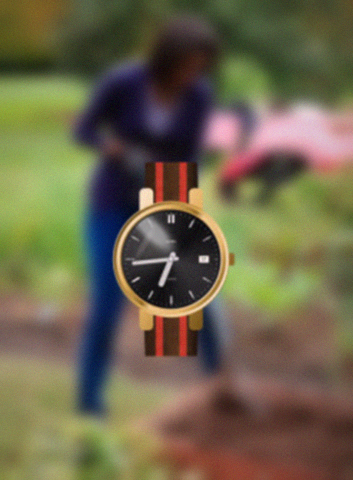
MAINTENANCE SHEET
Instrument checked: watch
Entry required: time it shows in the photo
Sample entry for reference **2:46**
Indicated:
**6:44**
